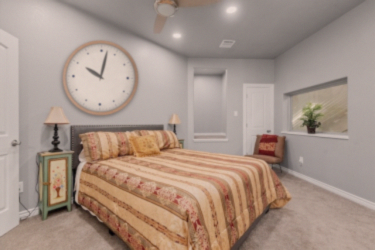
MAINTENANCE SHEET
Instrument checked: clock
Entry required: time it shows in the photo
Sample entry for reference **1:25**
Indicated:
**10:02**
